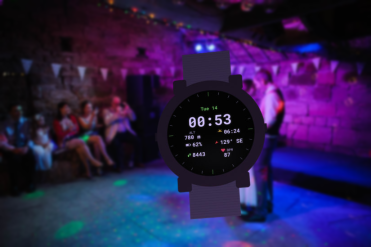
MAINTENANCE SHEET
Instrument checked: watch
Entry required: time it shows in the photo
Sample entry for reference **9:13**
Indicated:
**0:53**
